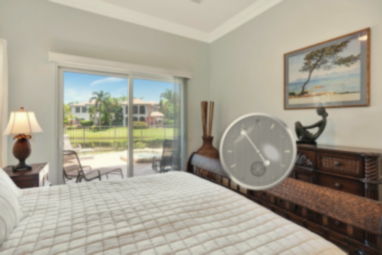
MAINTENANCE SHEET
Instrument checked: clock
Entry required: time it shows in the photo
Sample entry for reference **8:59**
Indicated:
**4:54**
